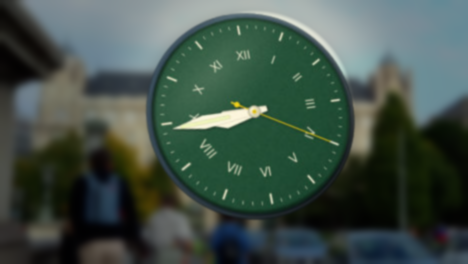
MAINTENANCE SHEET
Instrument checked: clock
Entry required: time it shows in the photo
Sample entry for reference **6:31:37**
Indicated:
**8:44:20**
